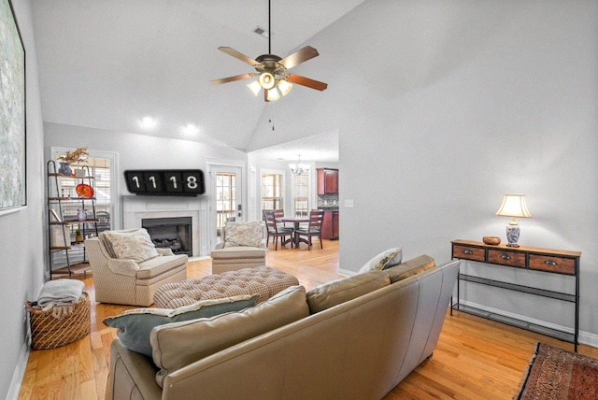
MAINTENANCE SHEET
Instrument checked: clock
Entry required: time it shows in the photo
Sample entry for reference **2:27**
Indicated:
**11:18**
